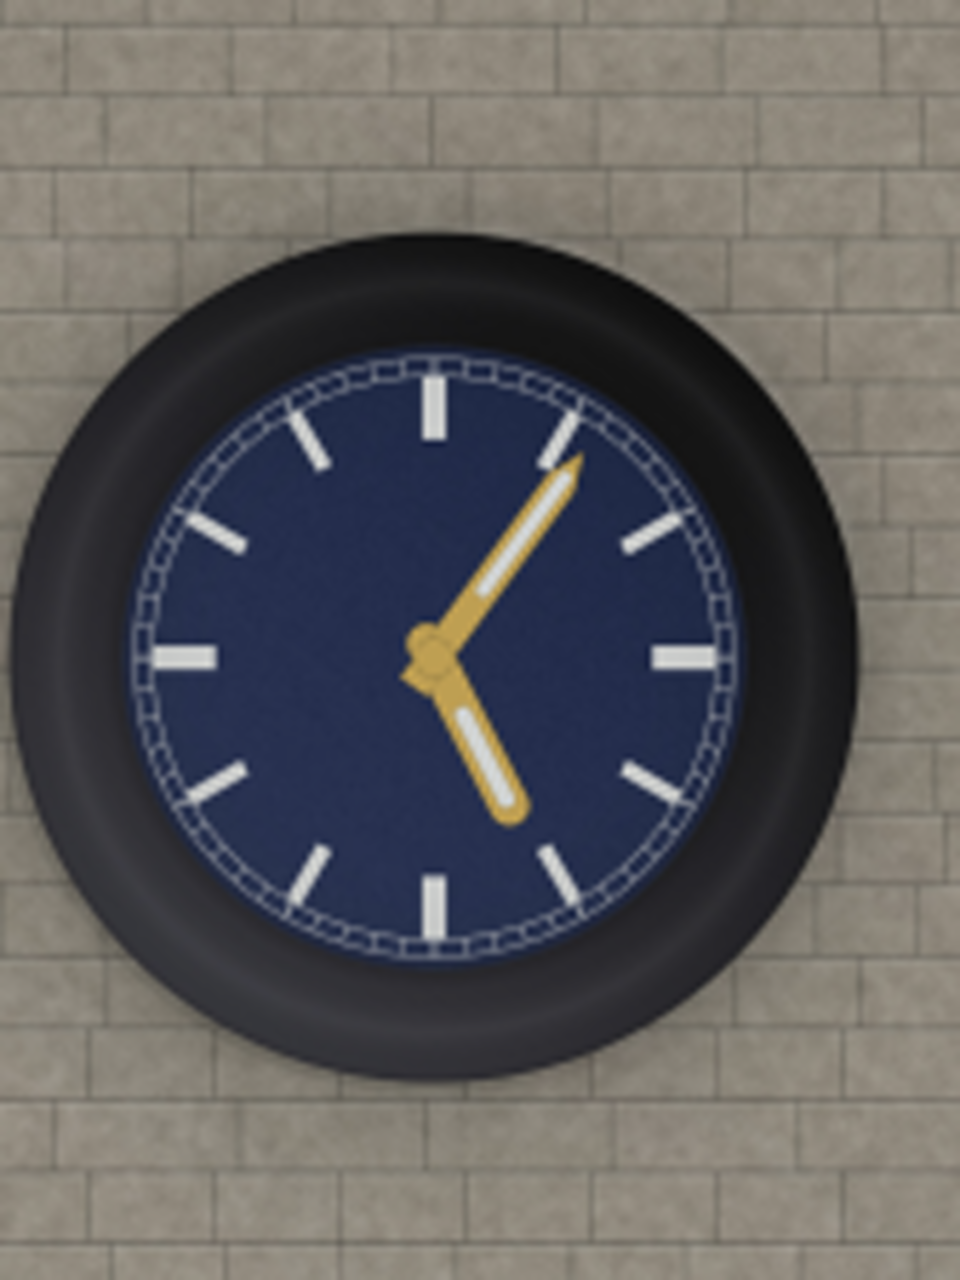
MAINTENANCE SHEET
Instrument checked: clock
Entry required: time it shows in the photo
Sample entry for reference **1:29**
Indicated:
**5:06**
